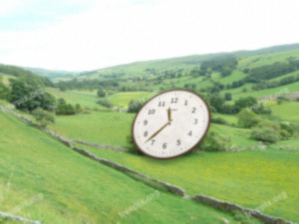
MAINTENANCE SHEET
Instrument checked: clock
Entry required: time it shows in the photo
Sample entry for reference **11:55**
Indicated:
**11:37**
